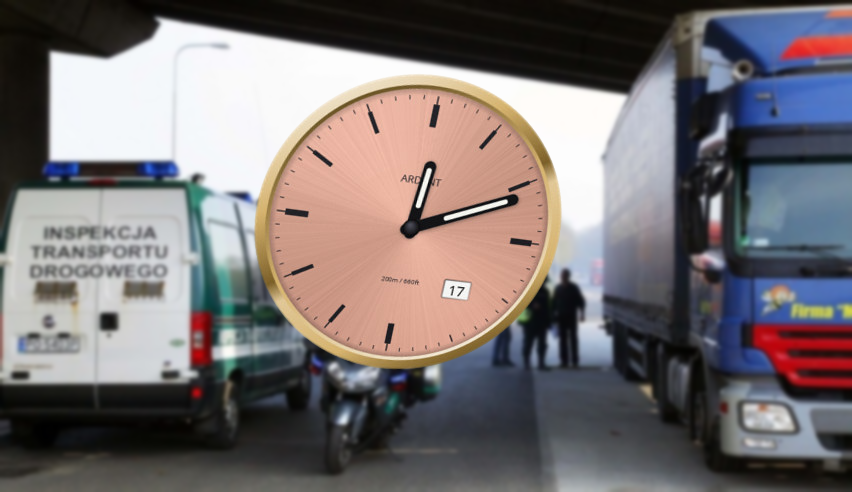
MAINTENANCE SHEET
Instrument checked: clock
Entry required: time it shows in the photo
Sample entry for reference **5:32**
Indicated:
**12:11**
